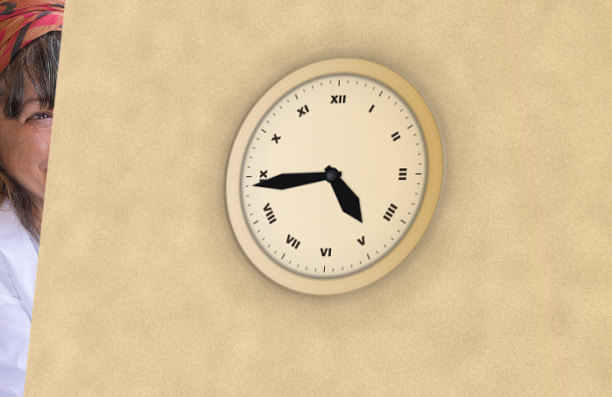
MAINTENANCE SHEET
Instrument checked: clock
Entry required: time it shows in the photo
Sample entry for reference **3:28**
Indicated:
**4:44**
